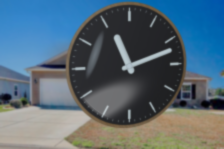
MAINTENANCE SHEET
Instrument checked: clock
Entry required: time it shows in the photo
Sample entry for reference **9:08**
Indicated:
**11:12**
